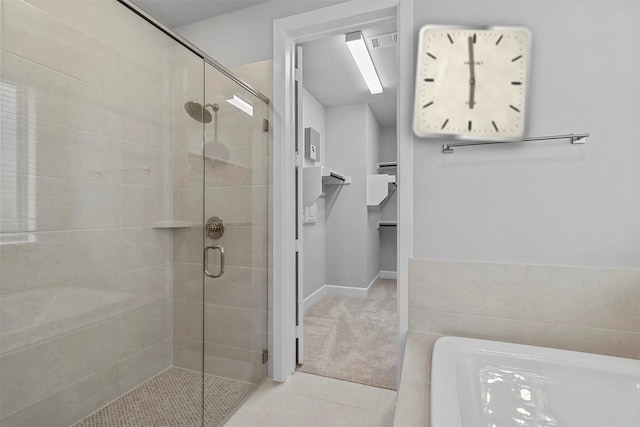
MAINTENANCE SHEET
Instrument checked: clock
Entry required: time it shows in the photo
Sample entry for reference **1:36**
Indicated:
**5:59**
